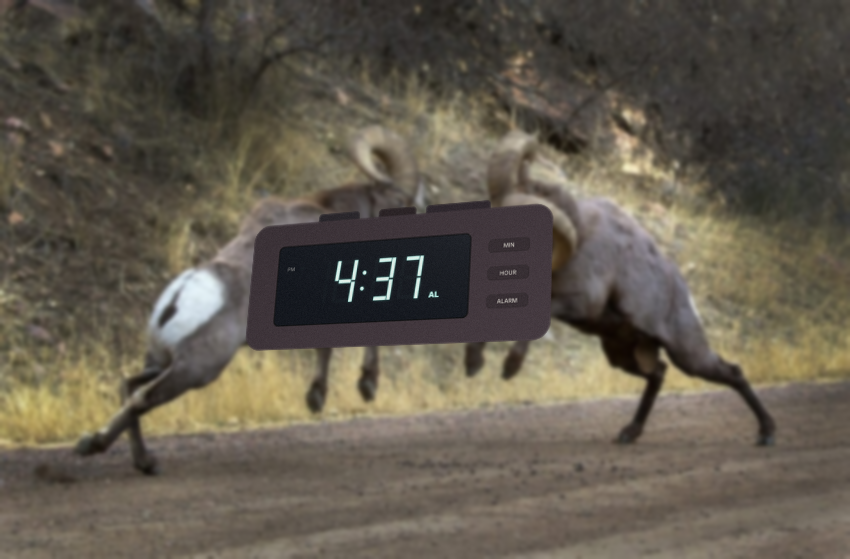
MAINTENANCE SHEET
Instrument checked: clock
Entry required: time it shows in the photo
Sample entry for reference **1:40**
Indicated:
**4:37**
